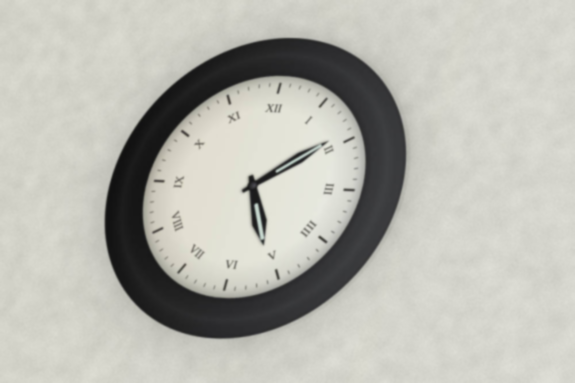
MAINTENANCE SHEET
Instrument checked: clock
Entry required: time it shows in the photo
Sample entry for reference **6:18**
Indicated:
**5:09**
